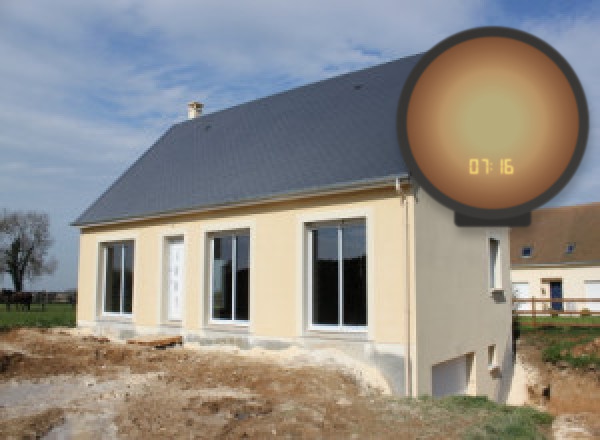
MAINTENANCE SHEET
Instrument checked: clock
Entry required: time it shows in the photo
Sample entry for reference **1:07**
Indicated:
**7:16**
